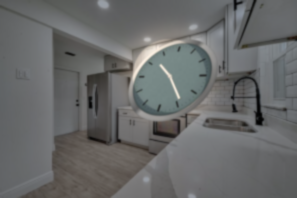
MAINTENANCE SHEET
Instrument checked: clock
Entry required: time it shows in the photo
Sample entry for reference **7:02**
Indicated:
**10:24**
